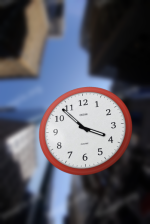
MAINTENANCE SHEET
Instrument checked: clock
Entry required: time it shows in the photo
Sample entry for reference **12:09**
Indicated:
**3:53**
